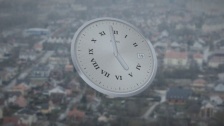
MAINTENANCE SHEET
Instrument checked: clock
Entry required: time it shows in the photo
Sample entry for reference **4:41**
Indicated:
**4:59**
